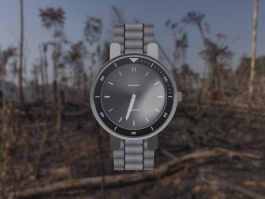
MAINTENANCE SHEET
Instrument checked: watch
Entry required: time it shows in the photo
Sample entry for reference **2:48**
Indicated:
**6:33**
